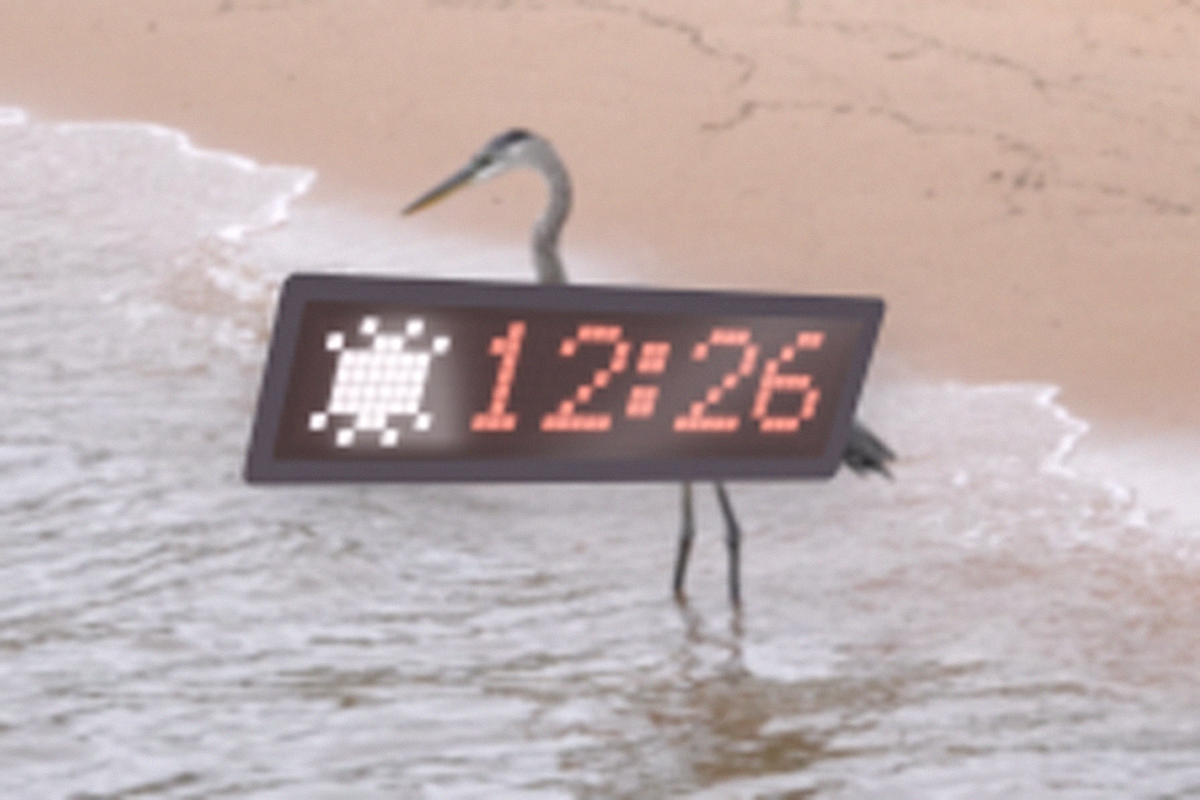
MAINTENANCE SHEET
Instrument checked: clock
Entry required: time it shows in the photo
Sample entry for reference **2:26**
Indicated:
**12:26**
